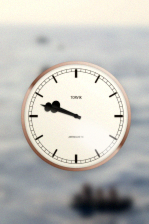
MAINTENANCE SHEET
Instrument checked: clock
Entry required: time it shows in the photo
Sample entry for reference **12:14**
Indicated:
**9:48**
